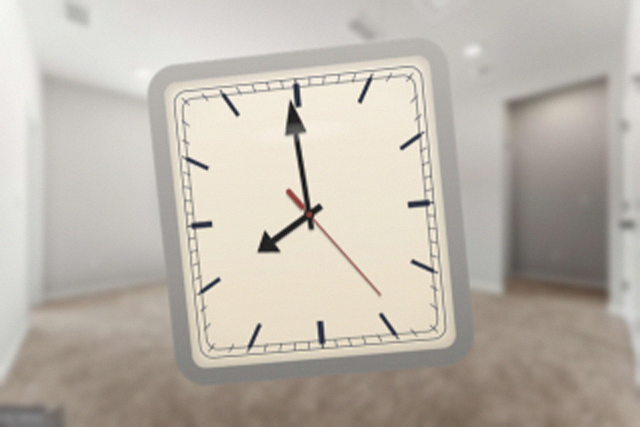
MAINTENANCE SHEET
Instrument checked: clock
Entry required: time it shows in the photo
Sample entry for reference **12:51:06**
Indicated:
**7:59:24**
